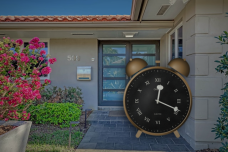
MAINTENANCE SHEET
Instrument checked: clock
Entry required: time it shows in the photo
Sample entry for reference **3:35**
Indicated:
**12:19**
